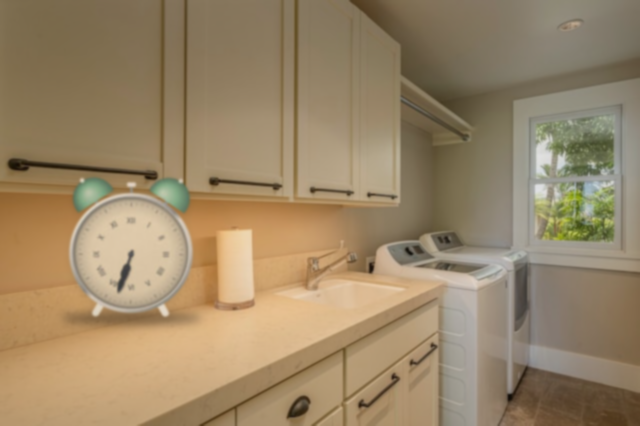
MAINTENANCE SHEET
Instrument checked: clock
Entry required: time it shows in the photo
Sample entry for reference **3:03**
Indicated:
**6:33**
